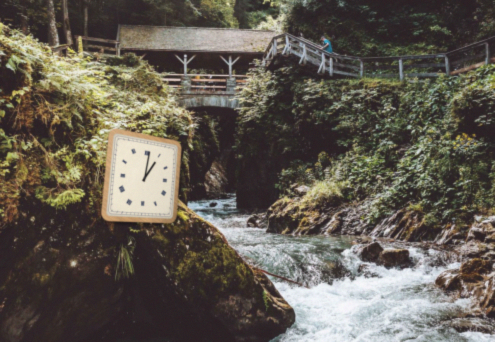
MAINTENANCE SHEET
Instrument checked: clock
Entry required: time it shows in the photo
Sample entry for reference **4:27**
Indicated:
**1:01**
